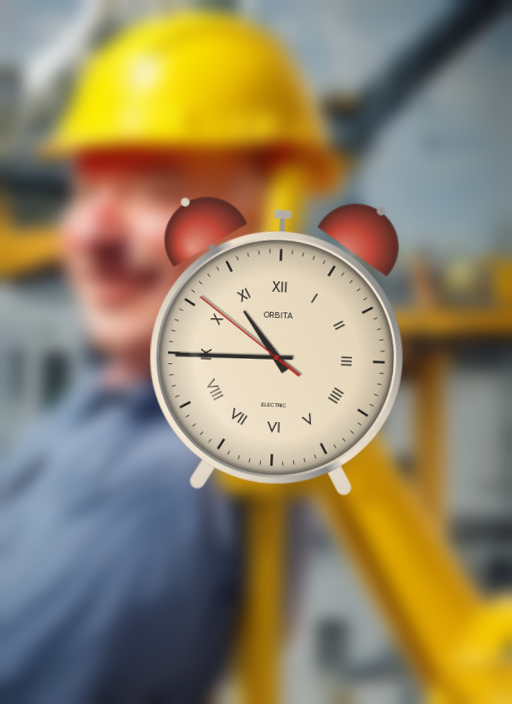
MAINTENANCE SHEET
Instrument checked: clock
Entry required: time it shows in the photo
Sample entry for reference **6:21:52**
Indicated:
**10:44:51**
